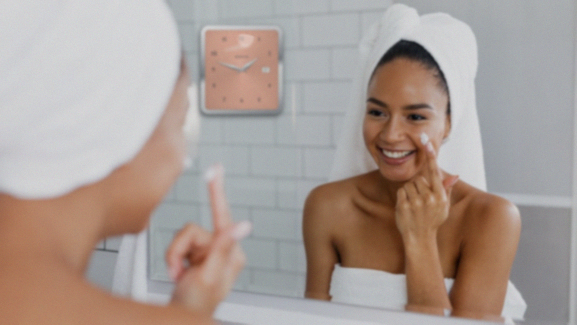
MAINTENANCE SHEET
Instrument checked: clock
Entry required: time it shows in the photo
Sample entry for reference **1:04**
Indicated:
**1:48**
